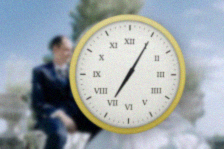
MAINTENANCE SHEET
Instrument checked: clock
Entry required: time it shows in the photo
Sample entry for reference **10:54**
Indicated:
**7:05**
